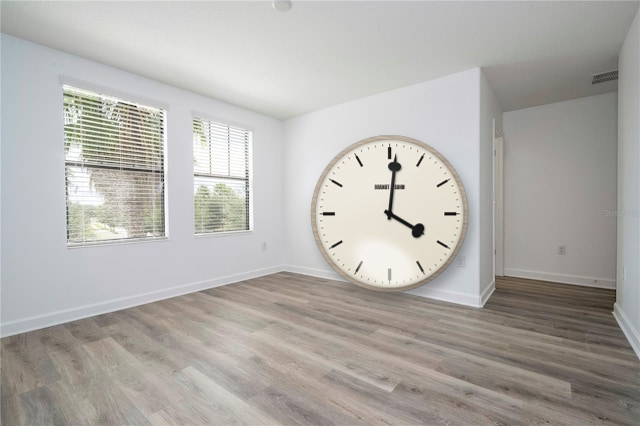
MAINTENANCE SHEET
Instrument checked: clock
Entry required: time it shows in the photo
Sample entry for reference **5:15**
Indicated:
**4:01**
